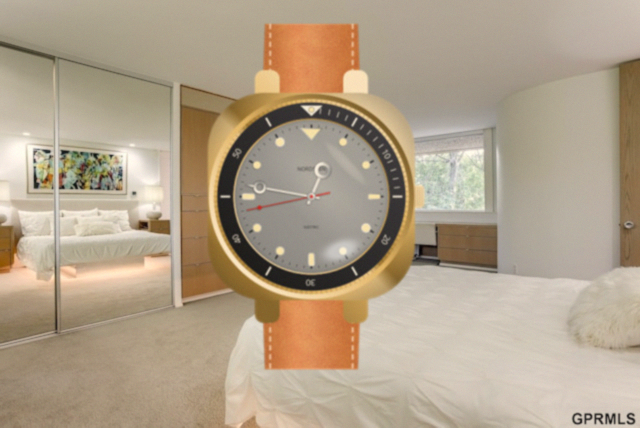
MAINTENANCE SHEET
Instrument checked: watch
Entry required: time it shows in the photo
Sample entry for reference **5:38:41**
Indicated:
**12:46:43**
